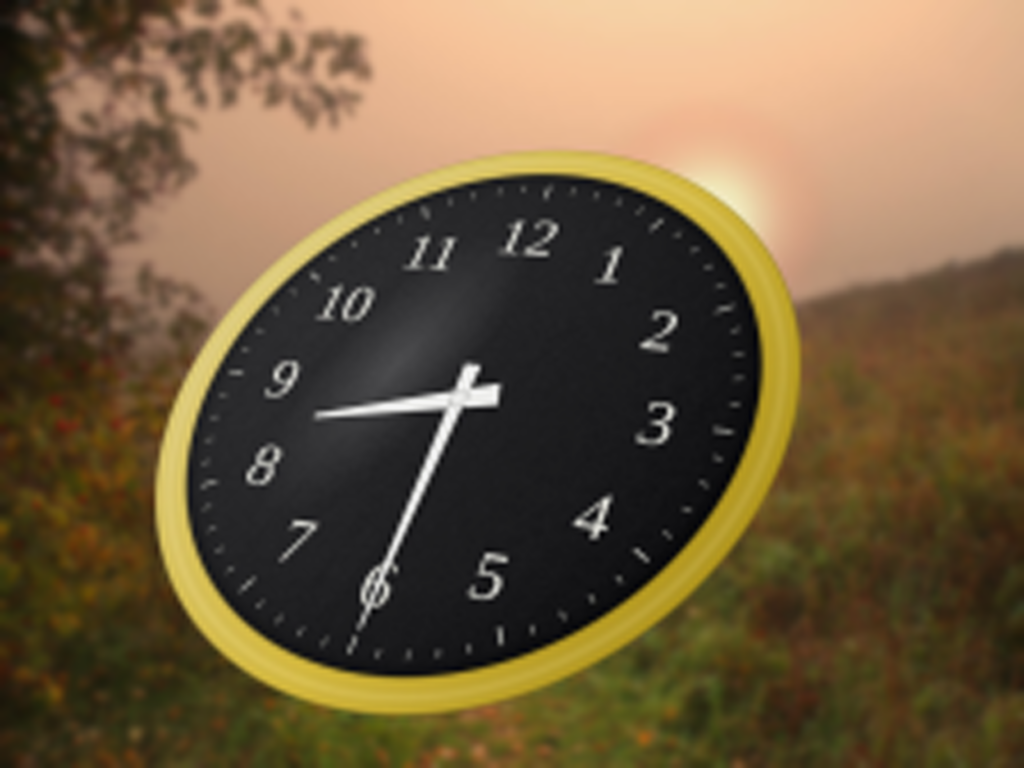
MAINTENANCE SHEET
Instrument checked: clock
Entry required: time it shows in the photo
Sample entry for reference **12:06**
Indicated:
**8:30**
